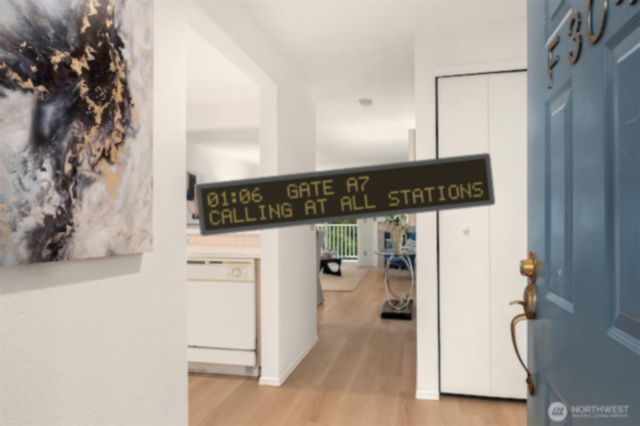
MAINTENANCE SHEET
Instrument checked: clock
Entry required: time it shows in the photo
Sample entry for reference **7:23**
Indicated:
**1:06**
